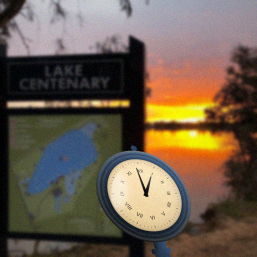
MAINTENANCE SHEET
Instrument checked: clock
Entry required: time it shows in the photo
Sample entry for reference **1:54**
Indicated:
**12:59**
